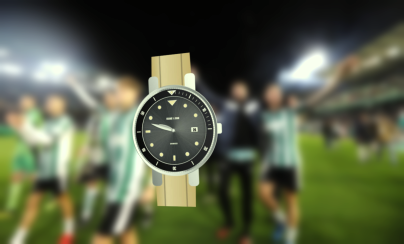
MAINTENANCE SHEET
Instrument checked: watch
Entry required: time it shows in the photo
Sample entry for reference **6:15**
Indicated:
**9:48**
